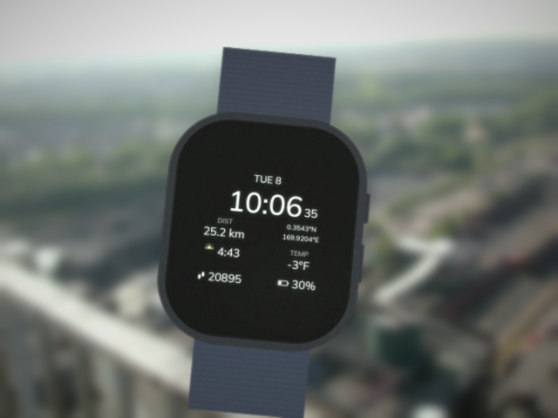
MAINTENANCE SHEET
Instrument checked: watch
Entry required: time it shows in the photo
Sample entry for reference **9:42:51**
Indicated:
**10:06:35**
